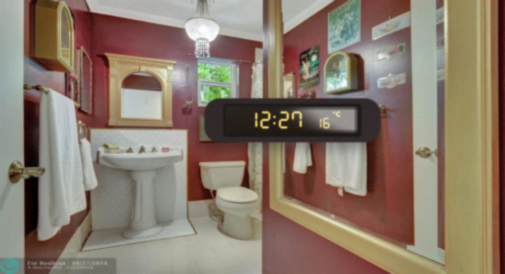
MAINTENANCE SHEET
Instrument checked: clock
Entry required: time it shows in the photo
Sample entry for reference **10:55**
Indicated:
**12:27**
